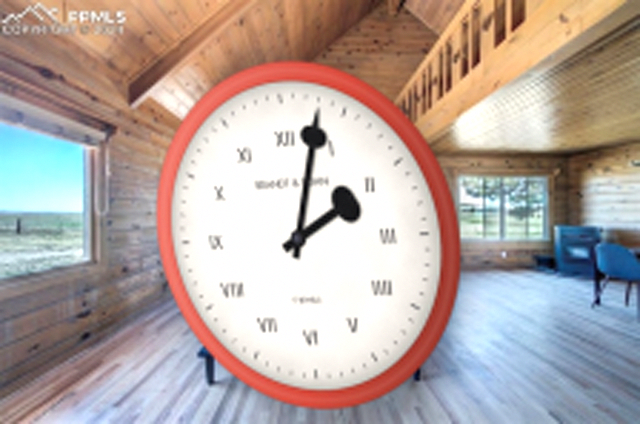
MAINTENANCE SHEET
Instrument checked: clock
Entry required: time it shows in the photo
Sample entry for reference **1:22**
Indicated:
**2:03**
